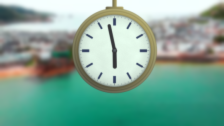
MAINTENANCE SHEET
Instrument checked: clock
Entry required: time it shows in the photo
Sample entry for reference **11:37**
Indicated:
**5:58**
